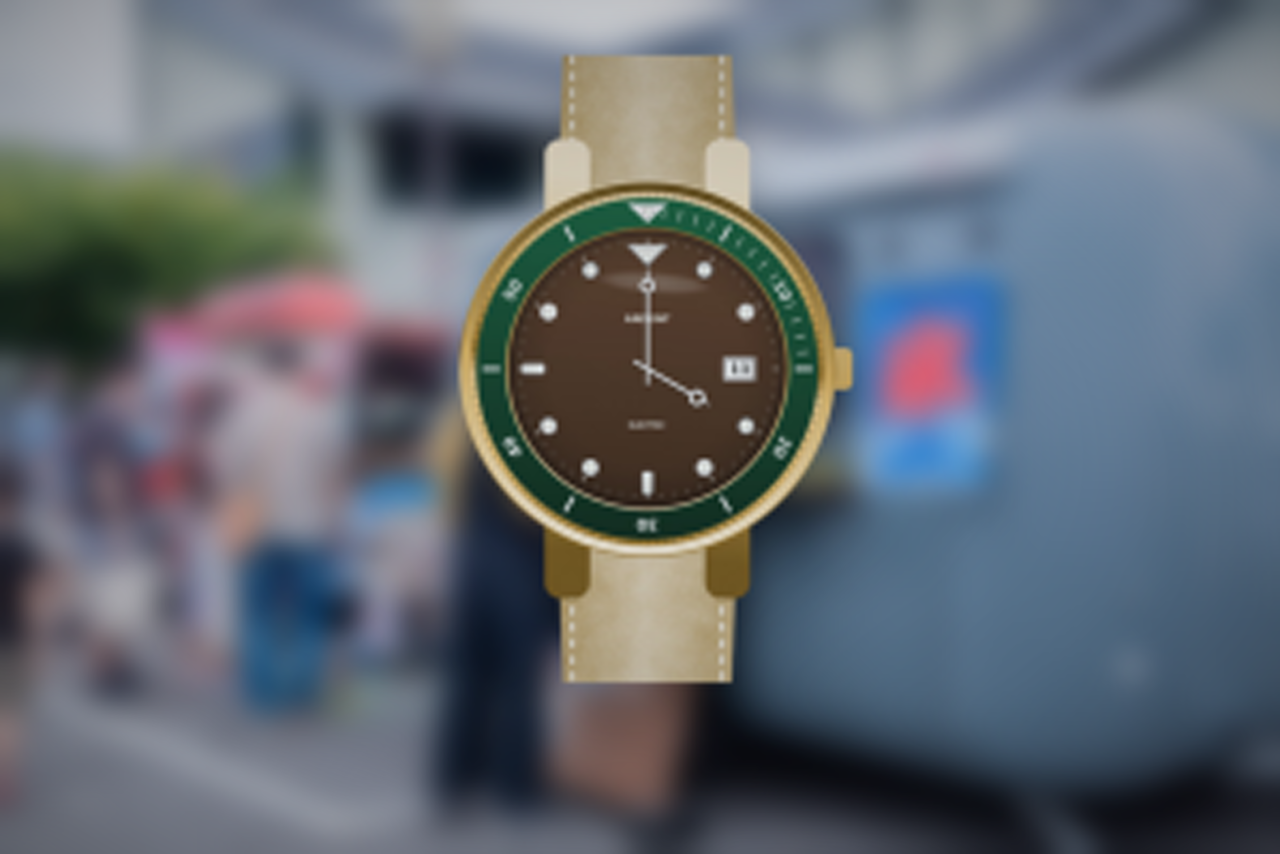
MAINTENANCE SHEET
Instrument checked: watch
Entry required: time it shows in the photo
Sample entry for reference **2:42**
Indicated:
**4:00**
